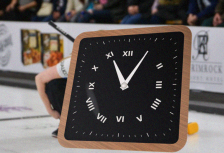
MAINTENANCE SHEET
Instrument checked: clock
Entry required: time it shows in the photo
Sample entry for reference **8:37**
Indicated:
**11:05**
